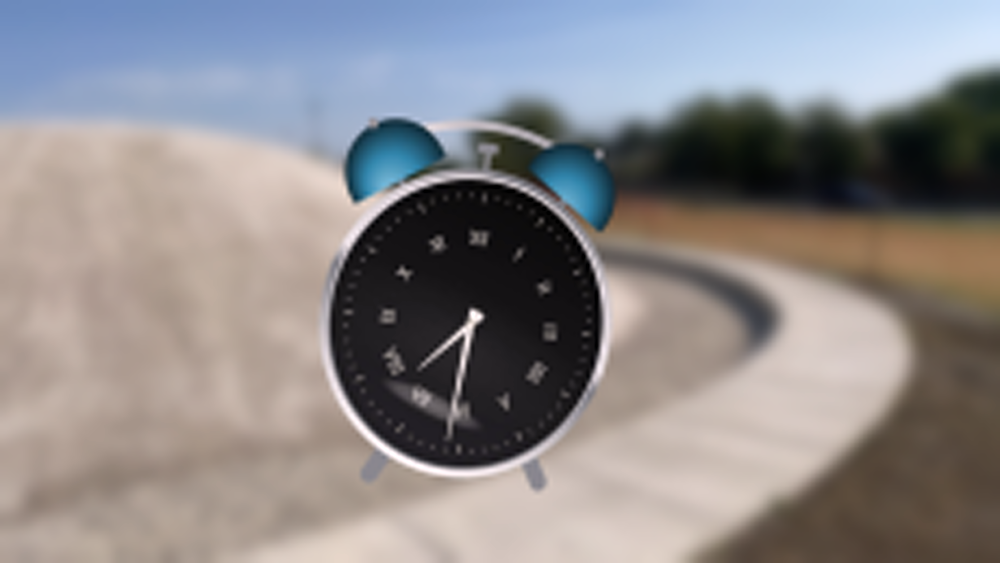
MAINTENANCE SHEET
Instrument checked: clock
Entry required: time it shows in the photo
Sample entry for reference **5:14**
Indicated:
**7:31**
